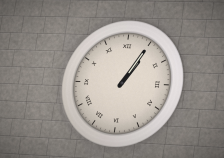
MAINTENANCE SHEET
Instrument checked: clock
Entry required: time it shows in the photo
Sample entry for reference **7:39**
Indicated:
**1:05**
